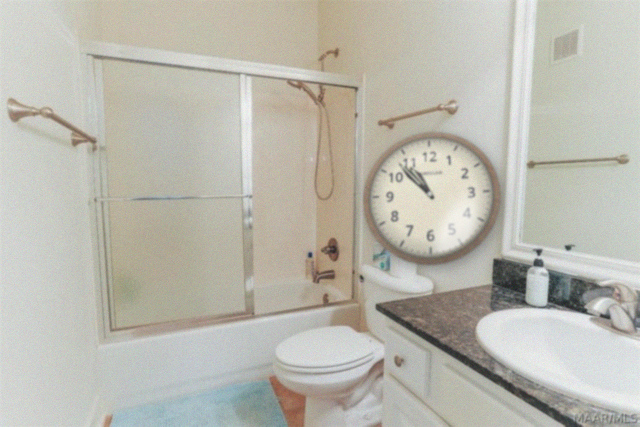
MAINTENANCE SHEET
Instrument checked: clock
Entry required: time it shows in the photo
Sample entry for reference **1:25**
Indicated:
**10:53**
